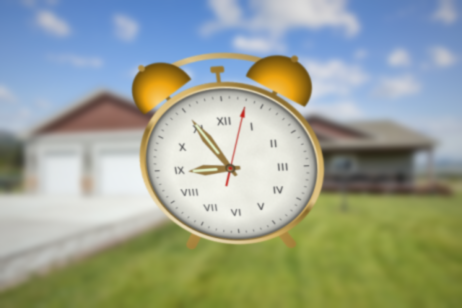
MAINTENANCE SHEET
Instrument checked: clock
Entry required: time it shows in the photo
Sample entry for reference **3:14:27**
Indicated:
**8:55:03**
